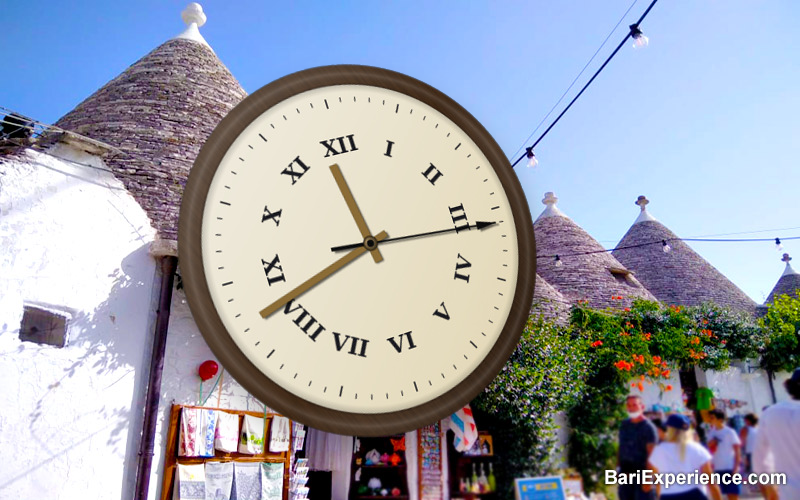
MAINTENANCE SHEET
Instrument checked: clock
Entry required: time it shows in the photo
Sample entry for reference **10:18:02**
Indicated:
**11:42:16**
